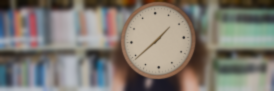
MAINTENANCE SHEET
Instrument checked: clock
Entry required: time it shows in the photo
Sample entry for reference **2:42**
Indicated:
**1:39**
